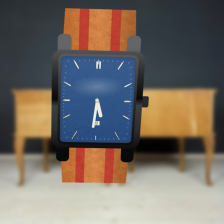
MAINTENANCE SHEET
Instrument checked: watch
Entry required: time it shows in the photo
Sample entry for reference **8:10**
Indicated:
**5:31**
